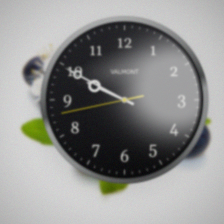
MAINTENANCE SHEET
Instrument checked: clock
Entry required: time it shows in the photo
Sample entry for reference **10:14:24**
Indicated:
**9:49:43**
